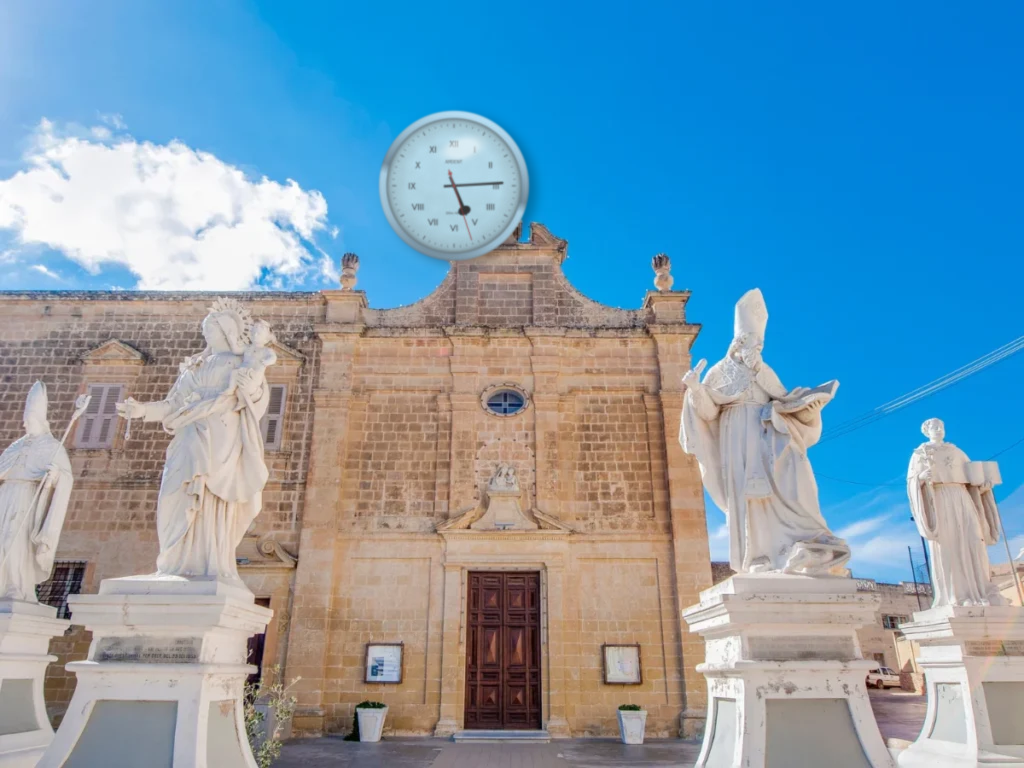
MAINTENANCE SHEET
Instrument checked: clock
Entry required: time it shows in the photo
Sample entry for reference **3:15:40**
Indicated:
**5:14:27**
